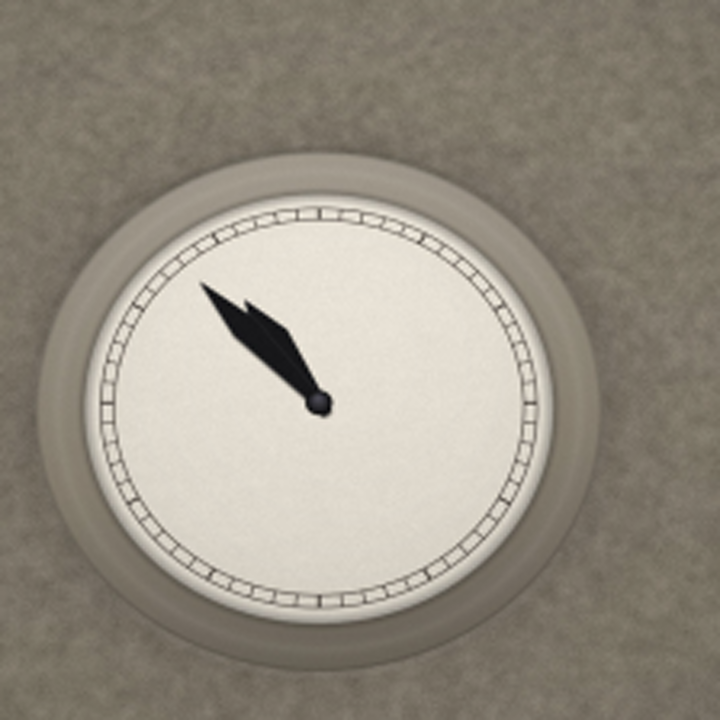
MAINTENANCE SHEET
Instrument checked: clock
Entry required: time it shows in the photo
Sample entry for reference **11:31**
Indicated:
**10:53**
